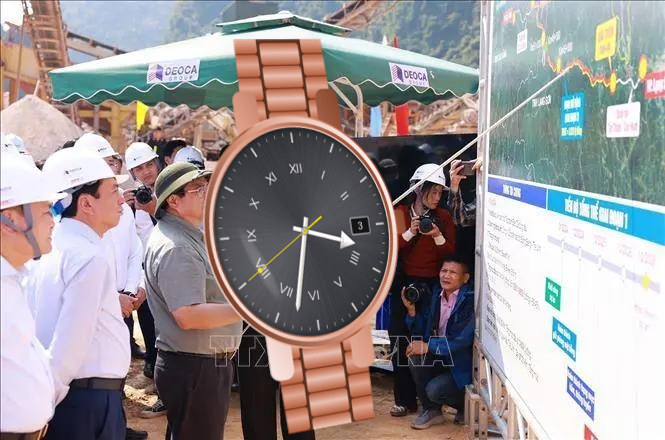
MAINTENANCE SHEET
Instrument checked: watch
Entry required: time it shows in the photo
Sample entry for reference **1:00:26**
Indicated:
**3:32:40**
